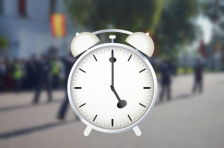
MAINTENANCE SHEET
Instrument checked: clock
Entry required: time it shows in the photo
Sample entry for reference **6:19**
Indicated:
**5:00**
